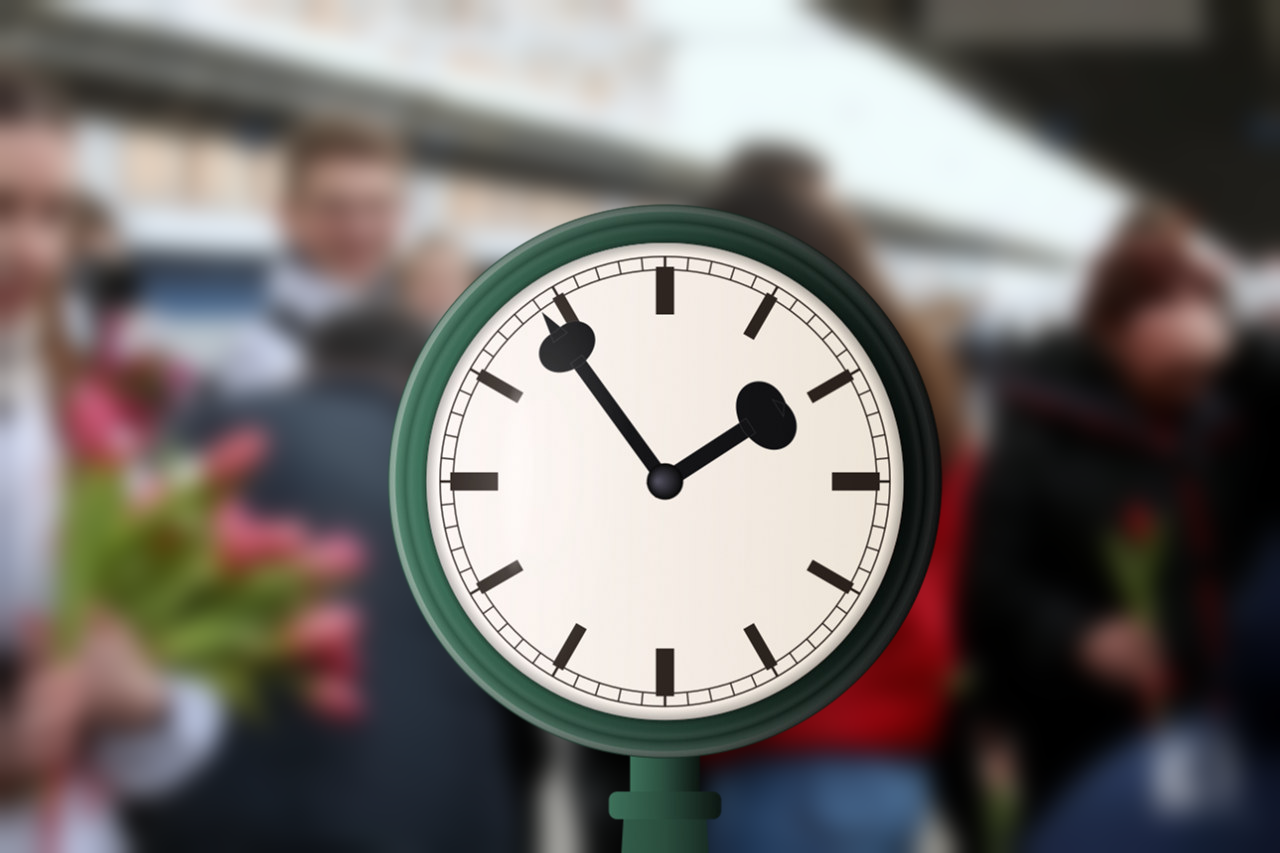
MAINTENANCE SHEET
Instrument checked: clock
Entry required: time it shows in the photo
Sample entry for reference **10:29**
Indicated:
**1:54**
